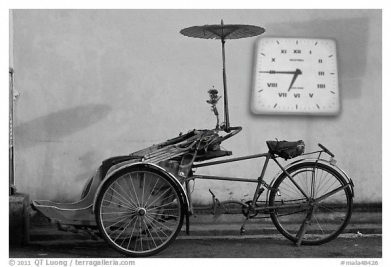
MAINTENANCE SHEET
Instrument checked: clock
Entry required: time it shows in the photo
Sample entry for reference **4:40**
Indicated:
**6:45**
